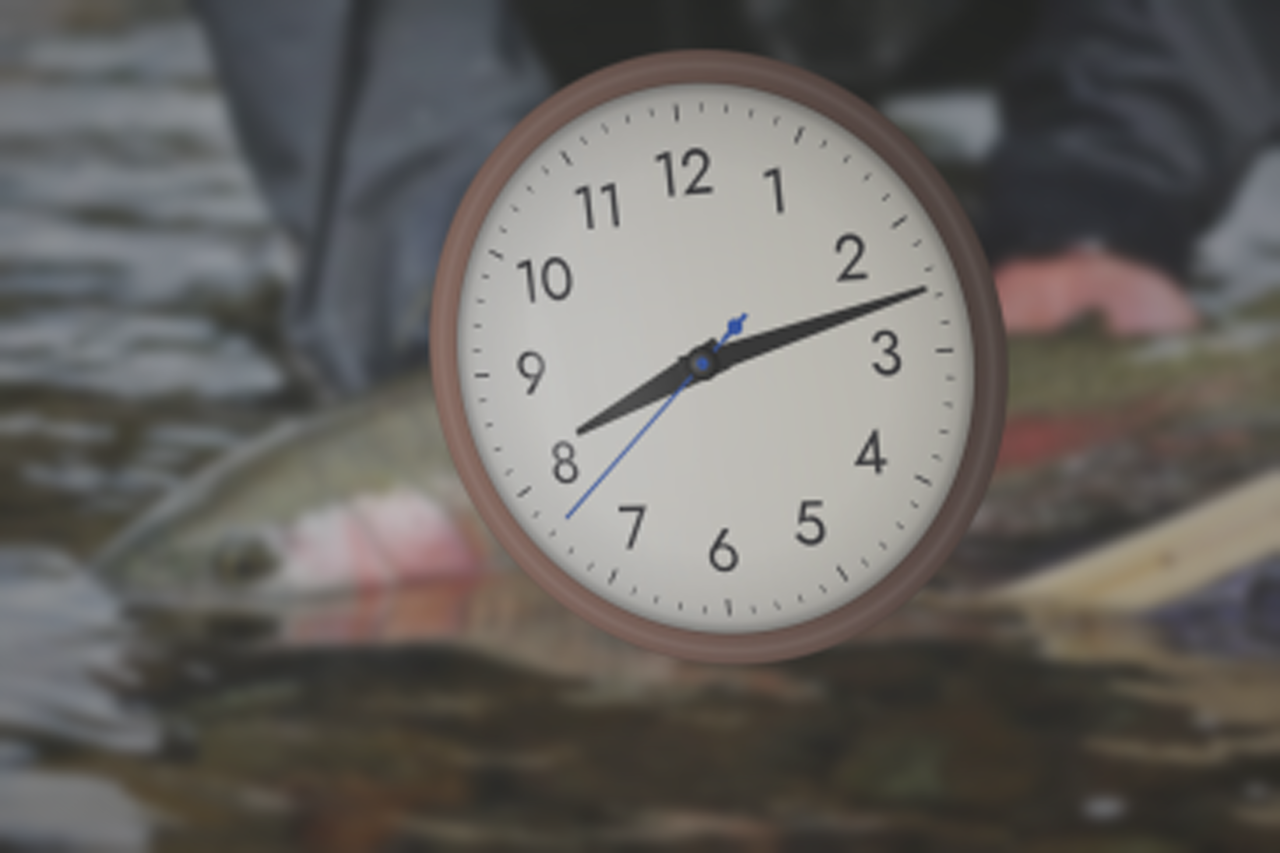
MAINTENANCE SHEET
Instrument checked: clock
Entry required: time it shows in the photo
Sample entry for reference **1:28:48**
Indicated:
**8:12:38**
